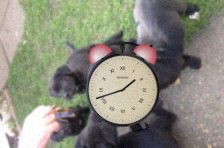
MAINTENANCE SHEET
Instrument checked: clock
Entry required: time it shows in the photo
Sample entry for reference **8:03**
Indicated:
**1:42**
